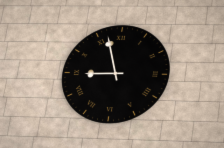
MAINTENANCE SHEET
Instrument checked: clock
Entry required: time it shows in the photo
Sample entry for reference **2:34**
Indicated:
**8:57**
